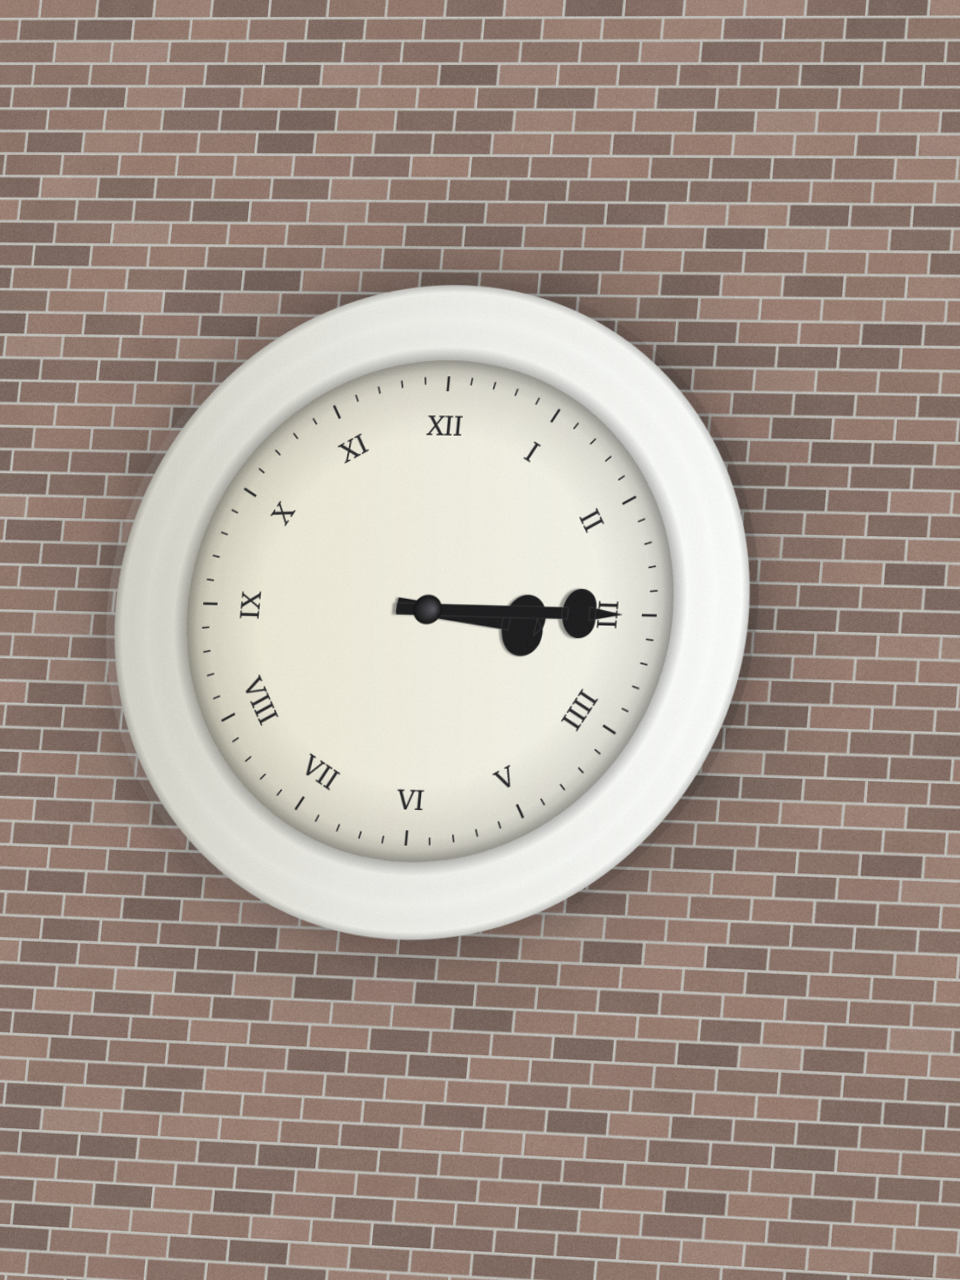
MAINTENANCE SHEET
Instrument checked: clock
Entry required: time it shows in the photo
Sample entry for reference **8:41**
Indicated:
**3:15**
